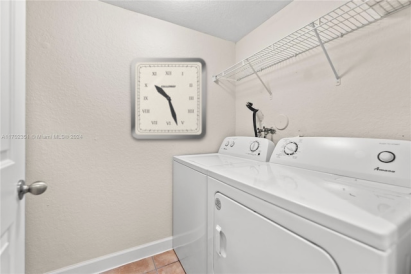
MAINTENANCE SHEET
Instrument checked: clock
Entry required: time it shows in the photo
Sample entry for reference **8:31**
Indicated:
**10:27**
